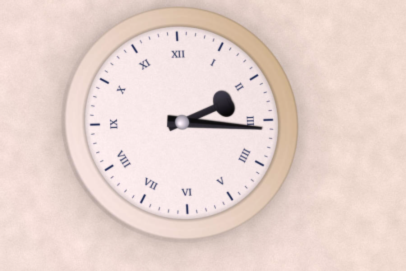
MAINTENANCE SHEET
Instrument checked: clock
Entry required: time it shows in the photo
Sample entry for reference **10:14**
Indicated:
**2:16**
